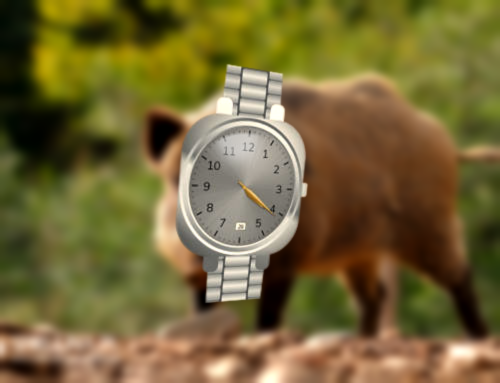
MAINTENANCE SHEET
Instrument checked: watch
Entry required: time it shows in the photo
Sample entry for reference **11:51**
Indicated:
**4:21**
